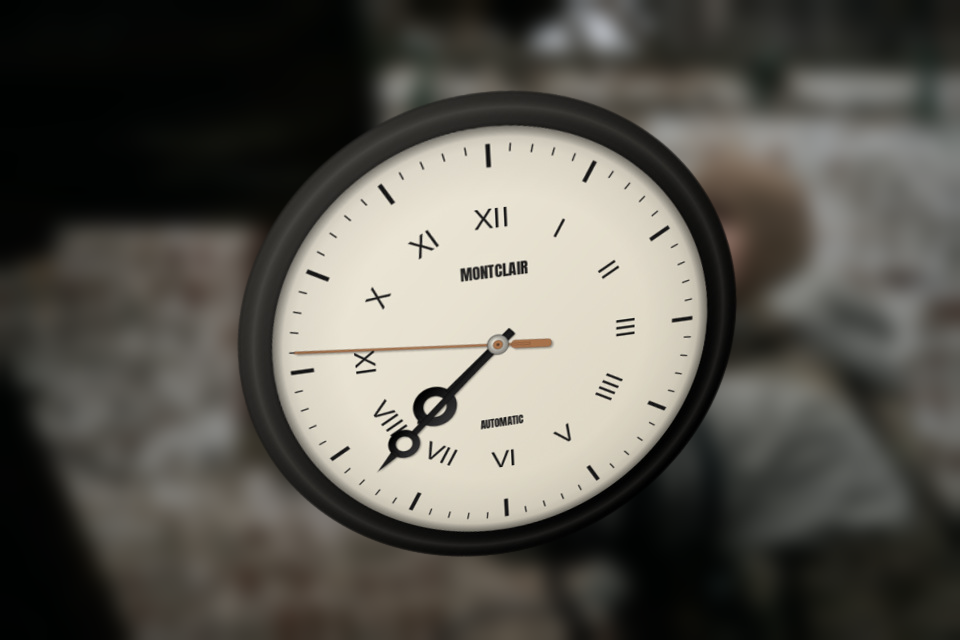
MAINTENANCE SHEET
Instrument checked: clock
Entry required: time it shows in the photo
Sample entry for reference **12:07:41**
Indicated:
**7:37:46**
